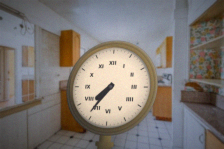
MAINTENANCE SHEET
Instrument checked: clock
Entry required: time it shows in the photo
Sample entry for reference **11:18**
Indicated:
**7:36**
